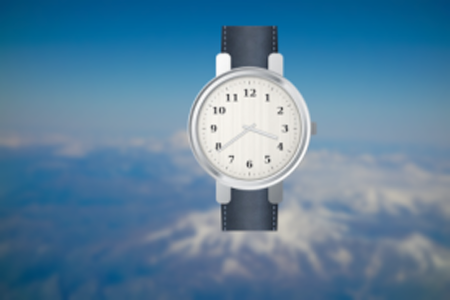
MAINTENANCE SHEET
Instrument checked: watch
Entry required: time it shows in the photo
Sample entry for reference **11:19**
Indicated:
**3:39**
